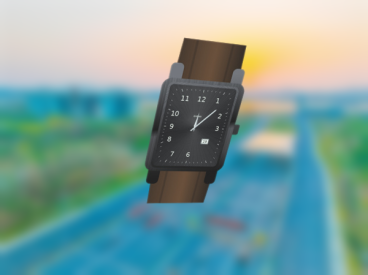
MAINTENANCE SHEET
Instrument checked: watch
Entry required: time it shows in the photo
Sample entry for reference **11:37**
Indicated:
**12:07**
